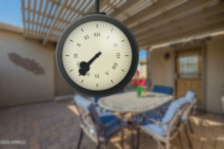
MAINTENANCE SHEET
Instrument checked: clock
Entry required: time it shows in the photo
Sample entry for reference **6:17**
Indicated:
**7:37**
